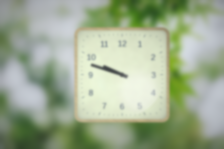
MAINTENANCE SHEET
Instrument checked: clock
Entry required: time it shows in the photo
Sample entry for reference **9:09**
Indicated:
**9:48**
